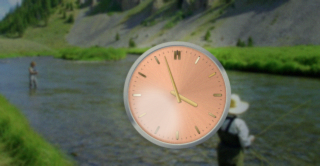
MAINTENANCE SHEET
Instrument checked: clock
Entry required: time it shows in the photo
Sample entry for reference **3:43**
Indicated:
**3:57**
